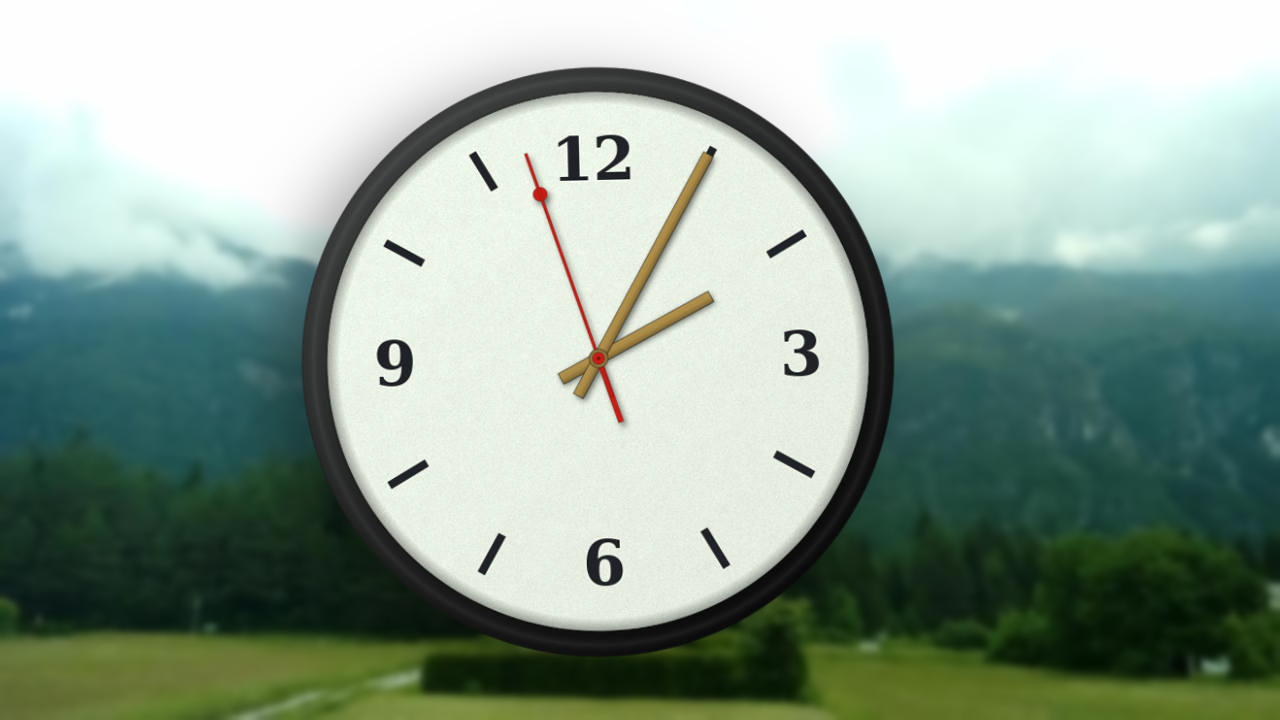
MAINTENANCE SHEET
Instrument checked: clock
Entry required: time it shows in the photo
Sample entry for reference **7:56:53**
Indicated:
**2:04:57**
